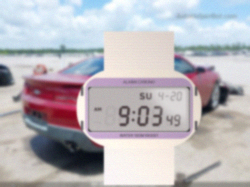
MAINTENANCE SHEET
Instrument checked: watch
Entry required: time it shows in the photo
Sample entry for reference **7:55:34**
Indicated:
**9:03:49**
